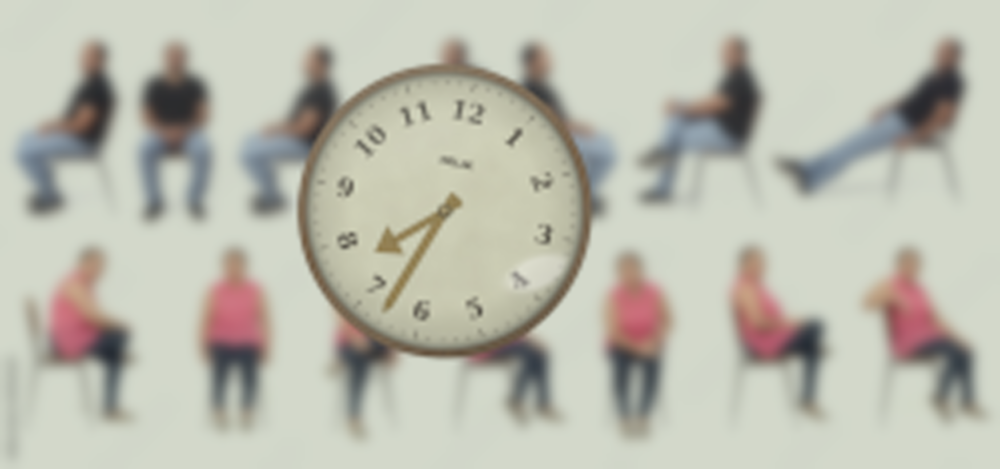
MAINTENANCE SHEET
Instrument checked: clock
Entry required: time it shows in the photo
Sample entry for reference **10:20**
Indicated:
**7:33**
